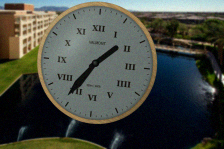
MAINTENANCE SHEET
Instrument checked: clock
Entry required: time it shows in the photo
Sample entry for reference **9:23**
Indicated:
**1:36**
